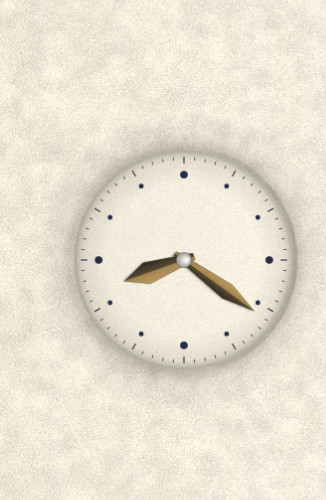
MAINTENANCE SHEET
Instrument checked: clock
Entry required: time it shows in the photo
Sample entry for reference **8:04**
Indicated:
**8:21**
